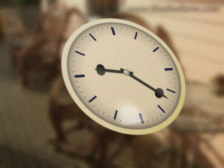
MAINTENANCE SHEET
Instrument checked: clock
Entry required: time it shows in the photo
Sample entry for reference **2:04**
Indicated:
**9:22**
